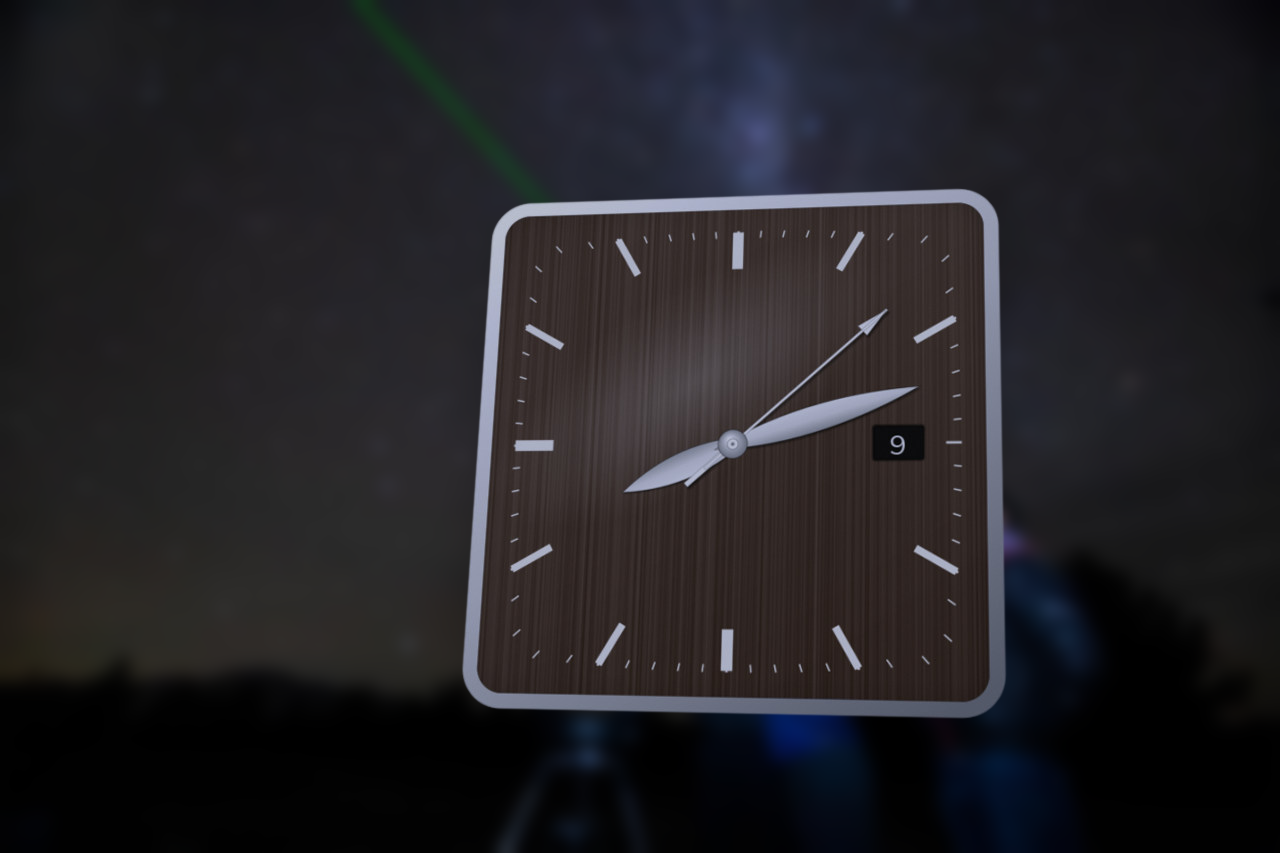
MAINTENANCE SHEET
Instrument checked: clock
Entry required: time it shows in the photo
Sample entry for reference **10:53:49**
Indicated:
**8:12:08**
